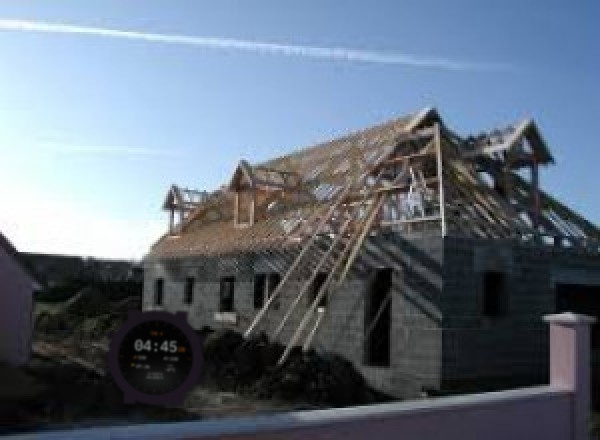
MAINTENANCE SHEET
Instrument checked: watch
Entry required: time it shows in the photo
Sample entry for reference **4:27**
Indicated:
**4:45**
